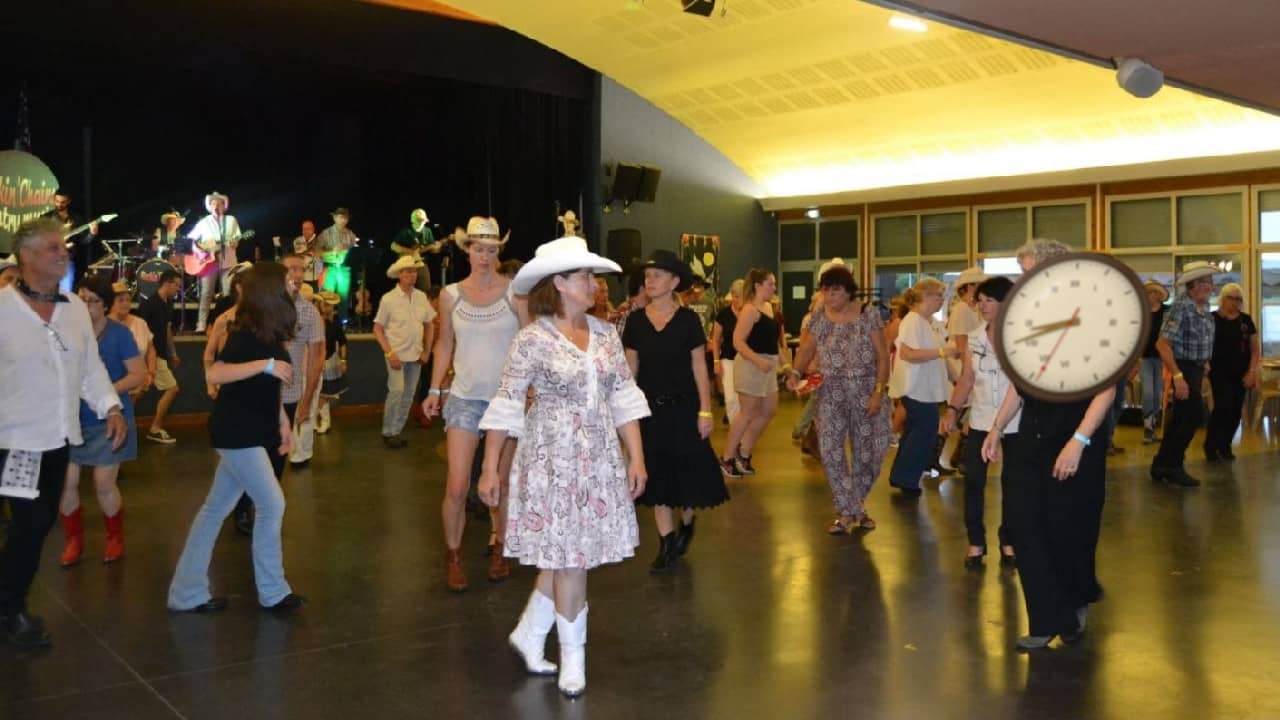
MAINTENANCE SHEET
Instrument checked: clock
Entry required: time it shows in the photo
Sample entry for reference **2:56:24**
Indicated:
**8:41:34**
